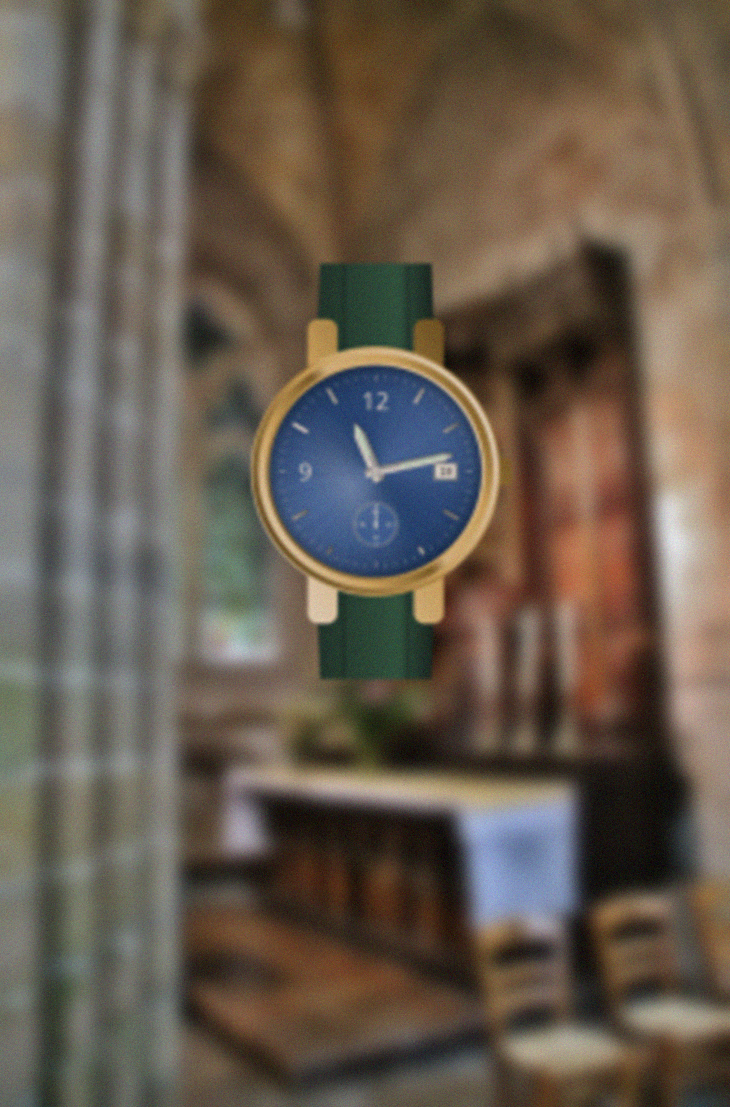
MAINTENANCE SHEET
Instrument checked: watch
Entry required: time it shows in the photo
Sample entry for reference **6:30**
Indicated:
**11:13**
